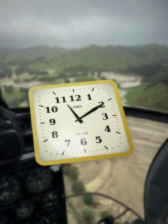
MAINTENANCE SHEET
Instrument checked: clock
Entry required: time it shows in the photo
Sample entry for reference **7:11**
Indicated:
**11:10**
